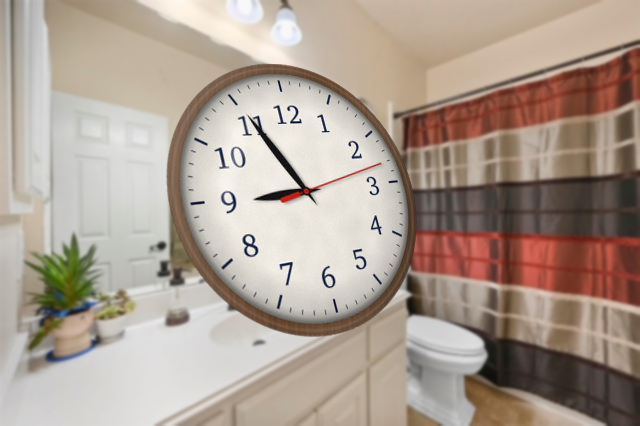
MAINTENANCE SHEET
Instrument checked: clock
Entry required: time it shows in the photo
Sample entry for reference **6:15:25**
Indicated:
**8:55:13**
